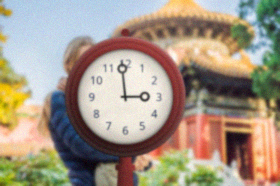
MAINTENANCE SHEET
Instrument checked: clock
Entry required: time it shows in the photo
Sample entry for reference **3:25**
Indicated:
**2:59**
